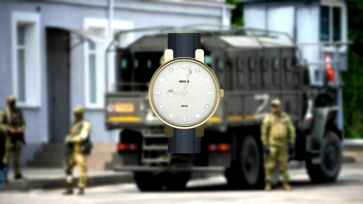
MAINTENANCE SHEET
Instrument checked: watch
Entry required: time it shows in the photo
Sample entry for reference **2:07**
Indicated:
**9:02**
